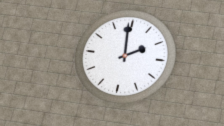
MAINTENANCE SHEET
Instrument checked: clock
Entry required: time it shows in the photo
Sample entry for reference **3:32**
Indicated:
**1:59**
